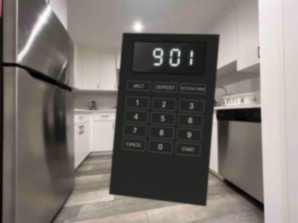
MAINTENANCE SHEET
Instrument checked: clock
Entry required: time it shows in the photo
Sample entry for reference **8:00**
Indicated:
**9:01**
